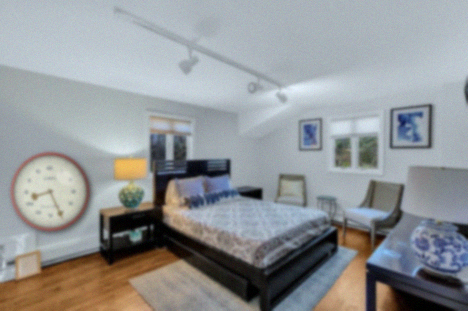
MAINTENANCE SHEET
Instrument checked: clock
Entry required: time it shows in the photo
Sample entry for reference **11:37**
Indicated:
**8:26**
